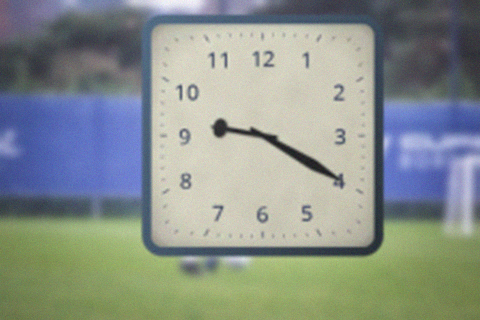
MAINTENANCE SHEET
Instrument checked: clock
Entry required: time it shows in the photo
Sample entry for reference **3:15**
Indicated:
**9:20**
